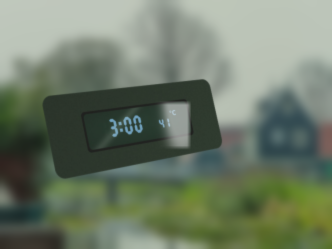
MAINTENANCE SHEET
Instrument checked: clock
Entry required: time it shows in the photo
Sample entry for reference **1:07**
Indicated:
**3:00**
